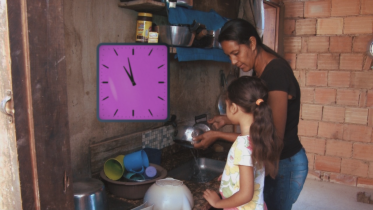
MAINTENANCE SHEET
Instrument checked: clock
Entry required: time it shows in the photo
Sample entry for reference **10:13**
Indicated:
**10:58**
